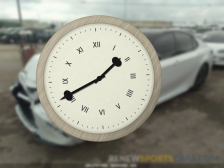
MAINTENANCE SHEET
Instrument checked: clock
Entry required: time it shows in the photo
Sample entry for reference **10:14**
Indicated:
**1:41**
